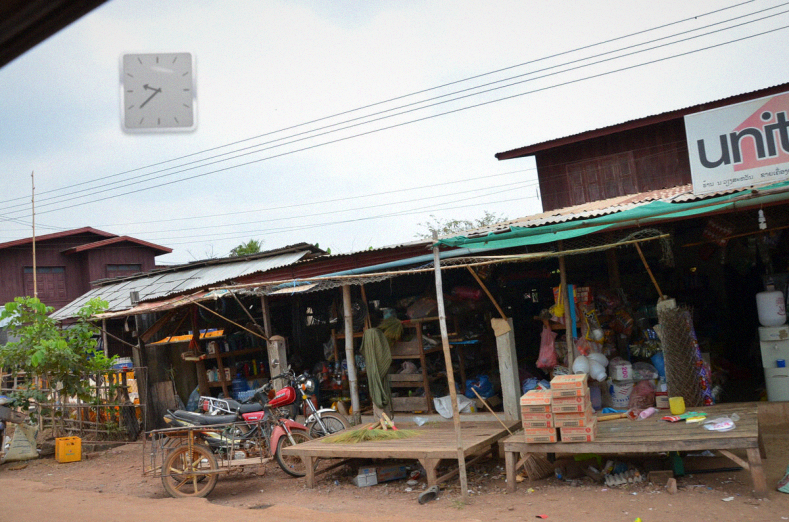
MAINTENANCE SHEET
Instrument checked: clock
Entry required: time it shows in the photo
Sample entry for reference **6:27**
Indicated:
**9:38**
